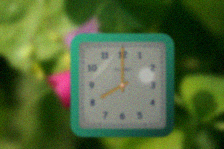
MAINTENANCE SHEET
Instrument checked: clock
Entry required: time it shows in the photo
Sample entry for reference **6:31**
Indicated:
**8:00**
